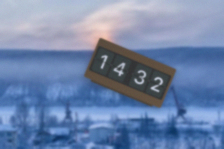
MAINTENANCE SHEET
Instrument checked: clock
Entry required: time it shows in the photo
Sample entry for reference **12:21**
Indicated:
**14:32**
